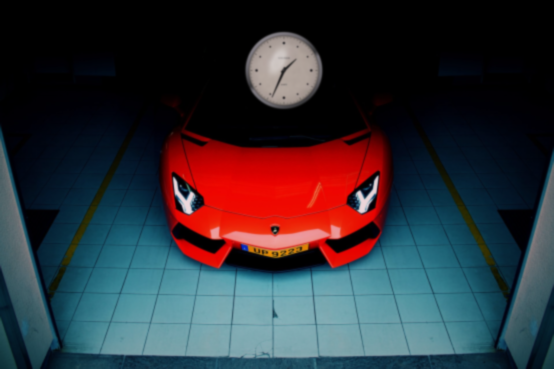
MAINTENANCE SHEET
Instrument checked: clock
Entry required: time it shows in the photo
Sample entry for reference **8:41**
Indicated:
**1:34**
